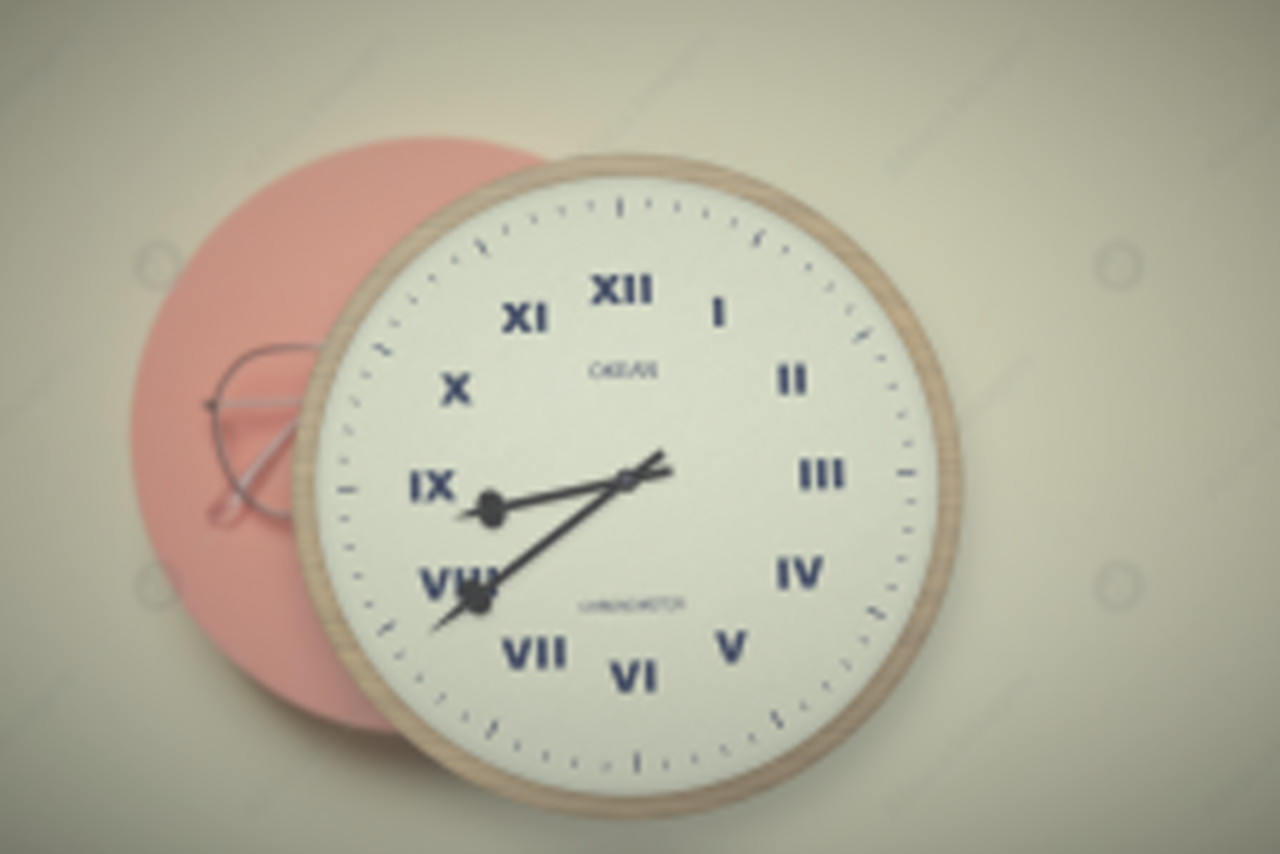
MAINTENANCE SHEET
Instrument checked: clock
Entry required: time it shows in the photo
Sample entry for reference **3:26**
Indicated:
**8:39**
